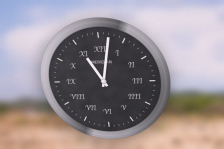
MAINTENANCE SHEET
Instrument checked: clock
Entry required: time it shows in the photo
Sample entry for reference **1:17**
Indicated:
**11:02**
